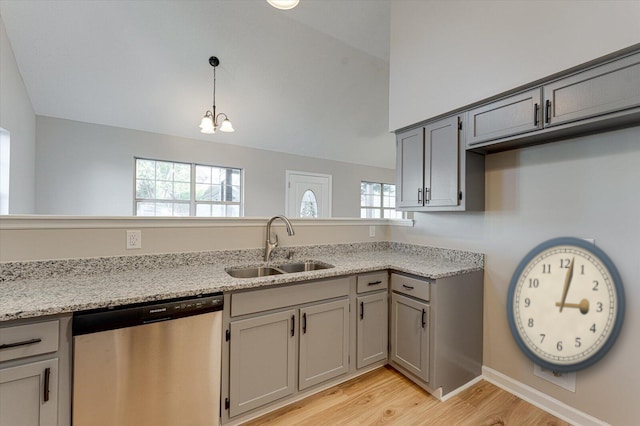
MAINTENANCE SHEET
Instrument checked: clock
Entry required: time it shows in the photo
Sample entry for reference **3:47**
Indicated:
**3:02**
